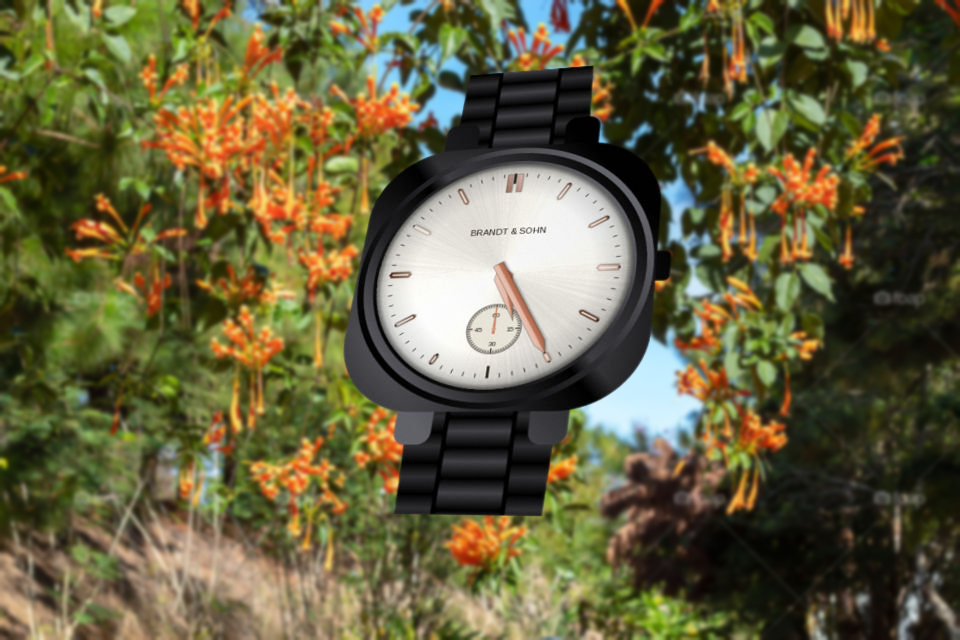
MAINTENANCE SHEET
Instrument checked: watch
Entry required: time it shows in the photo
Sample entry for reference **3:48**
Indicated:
**5:25**
